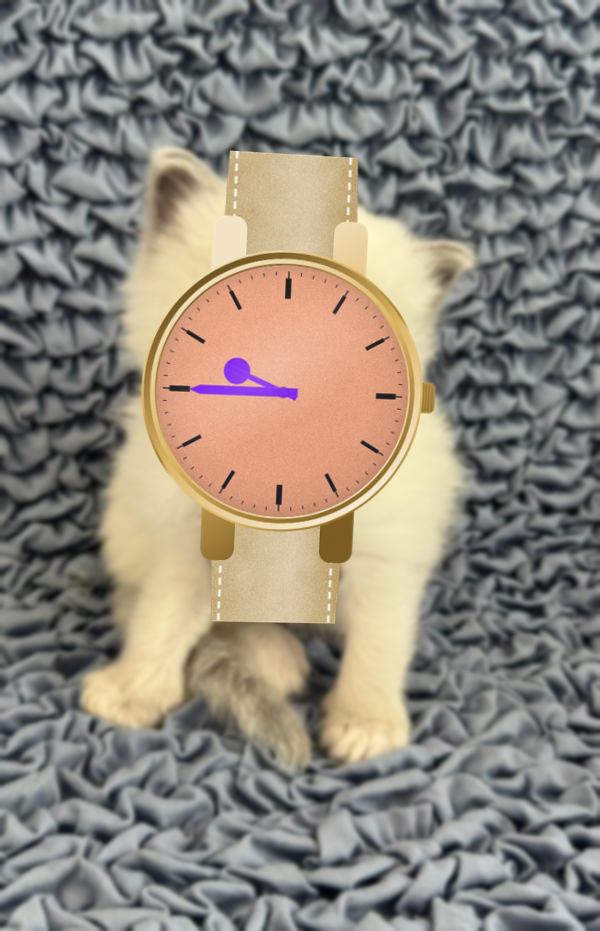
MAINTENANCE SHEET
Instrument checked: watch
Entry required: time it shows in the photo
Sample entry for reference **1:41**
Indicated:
**9:45**
